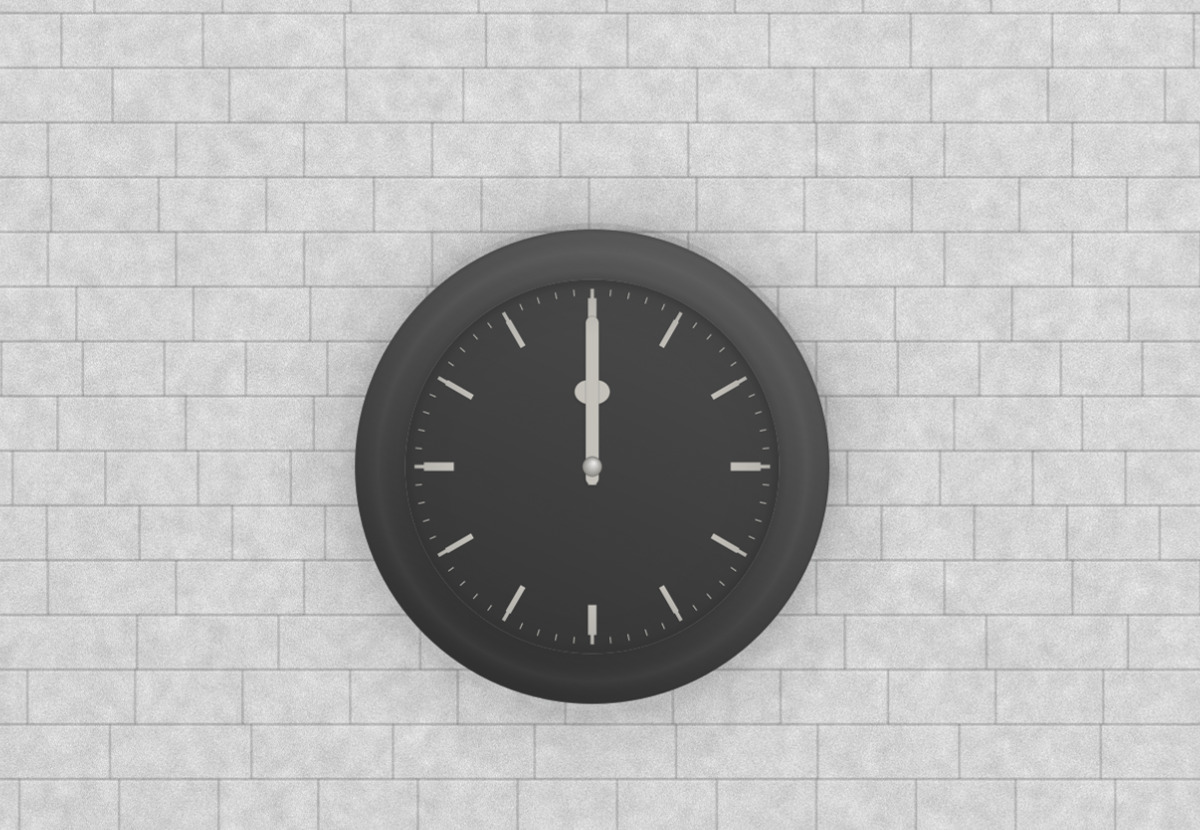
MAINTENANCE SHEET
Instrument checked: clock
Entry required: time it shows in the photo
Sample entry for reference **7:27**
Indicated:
**12:00**
